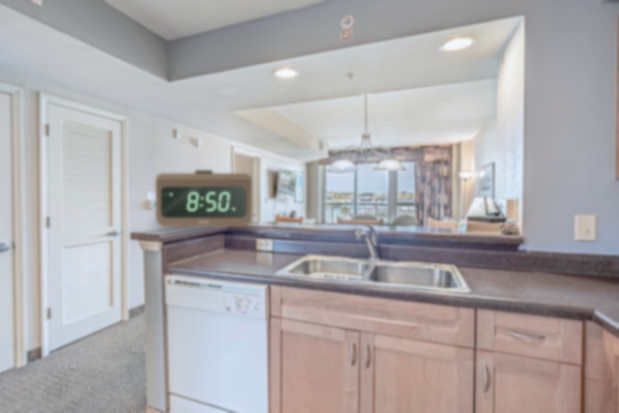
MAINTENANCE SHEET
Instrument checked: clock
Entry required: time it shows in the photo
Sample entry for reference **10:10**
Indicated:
**8:50**
